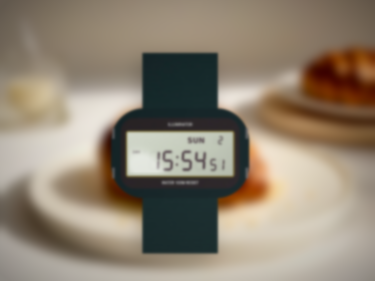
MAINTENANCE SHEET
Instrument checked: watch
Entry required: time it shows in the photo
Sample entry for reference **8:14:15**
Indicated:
**15:54:51**
